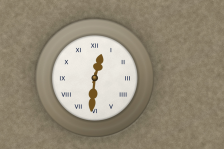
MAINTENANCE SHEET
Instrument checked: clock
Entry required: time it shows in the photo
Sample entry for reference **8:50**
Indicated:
**12:31**
